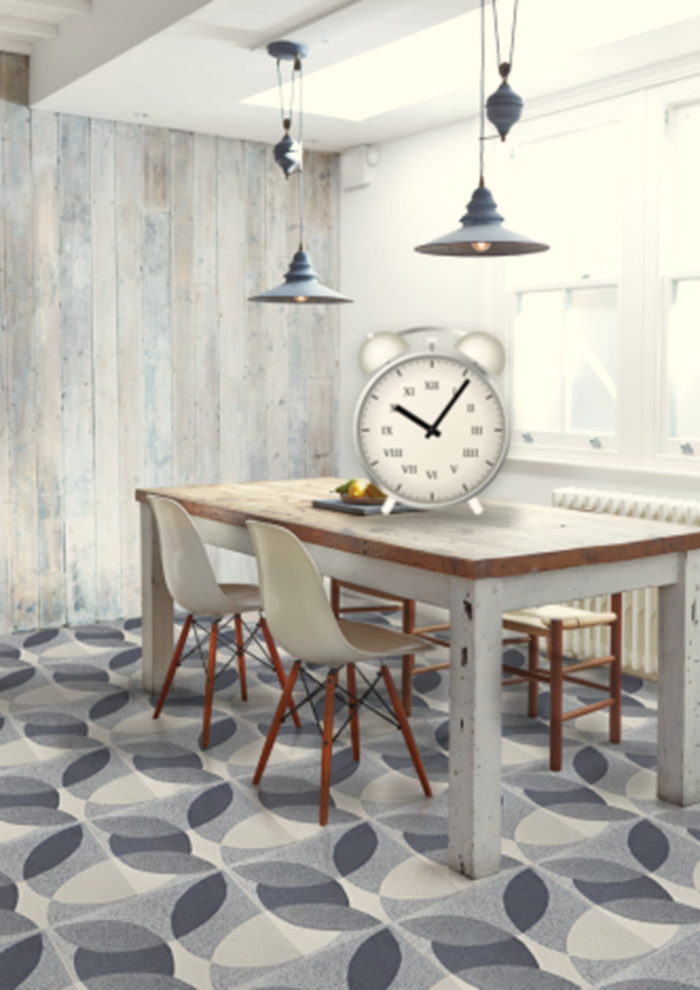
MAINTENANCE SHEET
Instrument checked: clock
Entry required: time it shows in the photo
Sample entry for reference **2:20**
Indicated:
**10:06**
